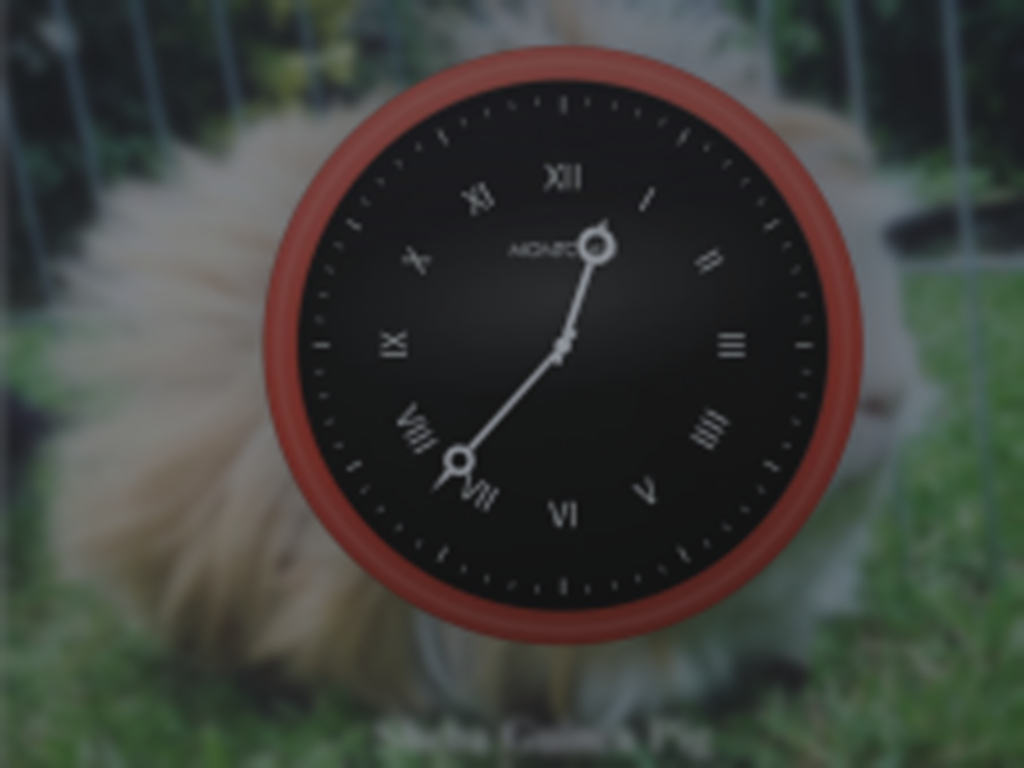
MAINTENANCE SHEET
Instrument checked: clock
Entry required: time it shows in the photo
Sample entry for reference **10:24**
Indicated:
**12:37**
